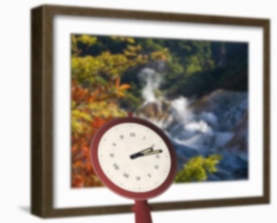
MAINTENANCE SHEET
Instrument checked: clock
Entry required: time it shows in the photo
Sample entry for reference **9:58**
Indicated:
**2:13**
